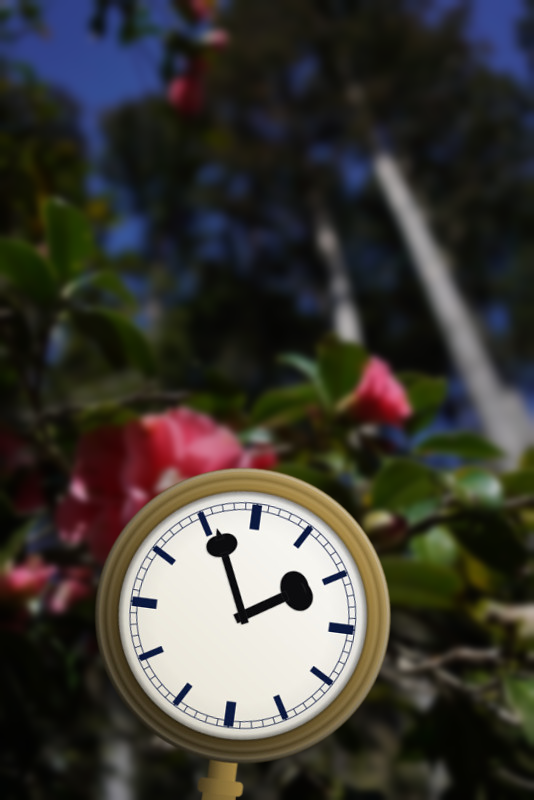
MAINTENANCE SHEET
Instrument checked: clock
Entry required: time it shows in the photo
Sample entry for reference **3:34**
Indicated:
**1:56**
